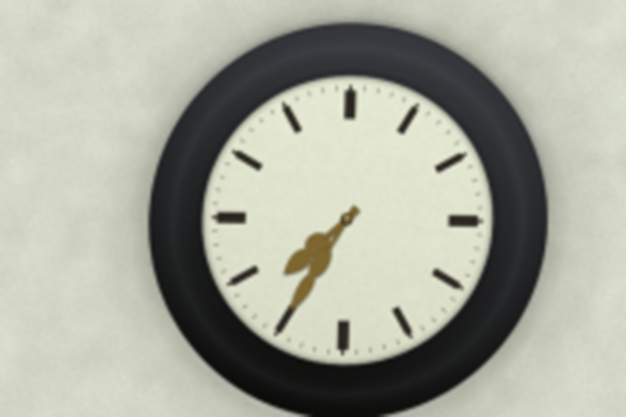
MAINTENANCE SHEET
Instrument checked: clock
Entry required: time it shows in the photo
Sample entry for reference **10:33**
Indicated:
**7:35**
